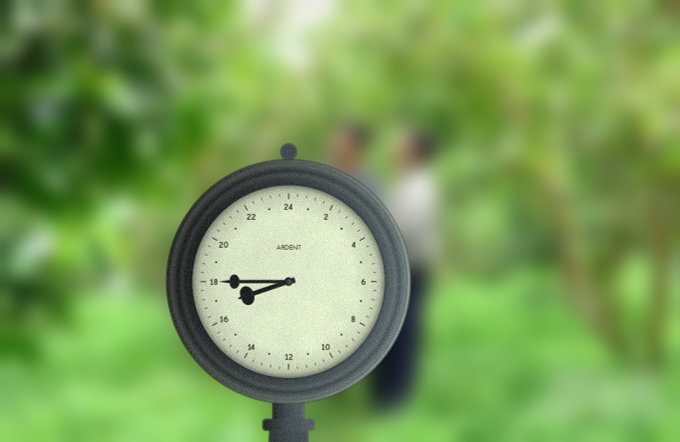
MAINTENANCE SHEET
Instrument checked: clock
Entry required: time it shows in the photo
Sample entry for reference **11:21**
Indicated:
**16:45**
